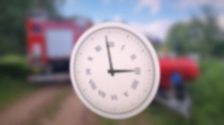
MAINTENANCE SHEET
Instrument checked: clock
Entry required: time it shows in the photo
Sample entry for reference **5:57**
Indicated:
**2:59**
